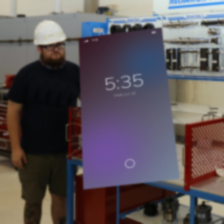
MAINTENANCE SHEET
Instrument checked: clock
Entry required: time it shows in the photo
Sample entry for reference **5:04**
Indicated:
**5:35**
